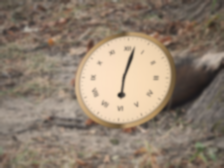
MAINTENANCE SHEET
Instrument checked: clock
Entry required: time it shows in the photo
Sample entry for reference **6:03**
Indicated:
**6:02**
